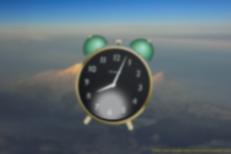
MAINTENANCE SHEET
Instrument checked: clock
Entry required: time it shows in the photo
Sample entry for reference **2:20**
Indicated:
**8:03**
